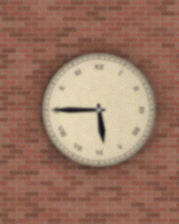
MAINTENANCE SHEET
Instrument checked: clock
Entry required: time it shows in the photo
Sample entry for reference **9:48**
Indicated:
**5:45**
